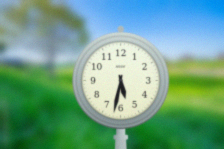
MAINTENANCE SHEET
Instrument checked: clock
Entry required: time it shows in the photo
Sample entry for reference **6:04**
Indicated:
**5:32**
